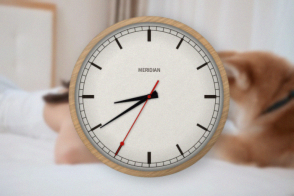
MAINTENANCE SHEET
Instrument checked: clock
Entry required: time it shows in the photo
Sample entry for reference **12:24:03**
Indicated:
**8:39:35**
